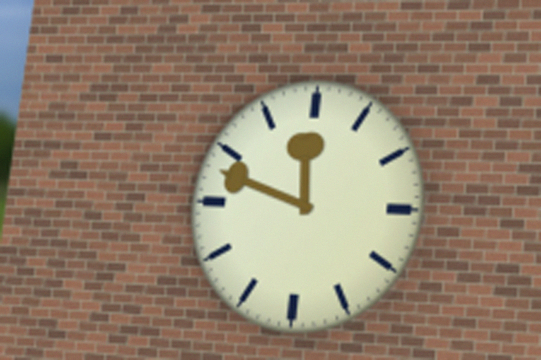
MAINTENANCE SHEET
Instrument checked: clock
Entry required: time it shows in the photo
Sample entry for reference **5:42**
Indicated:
**11:48**
